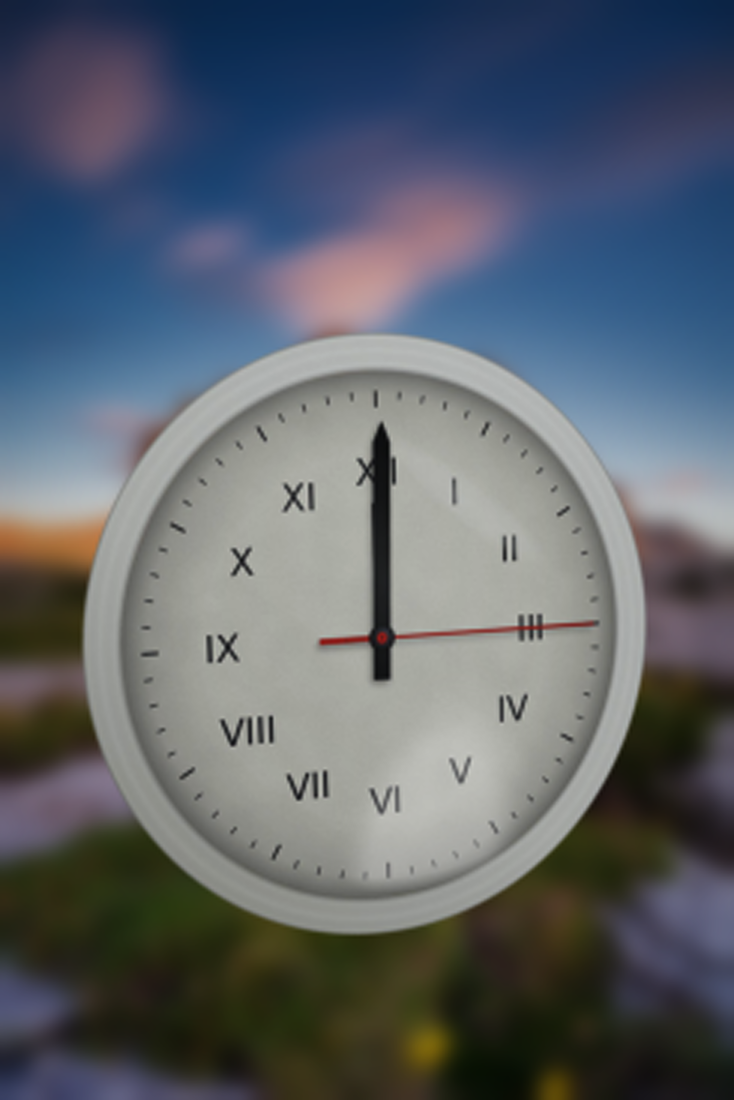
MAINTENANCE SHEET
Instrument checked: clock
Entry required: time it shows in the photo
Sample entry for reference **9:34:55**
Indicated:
**12:00:15**
